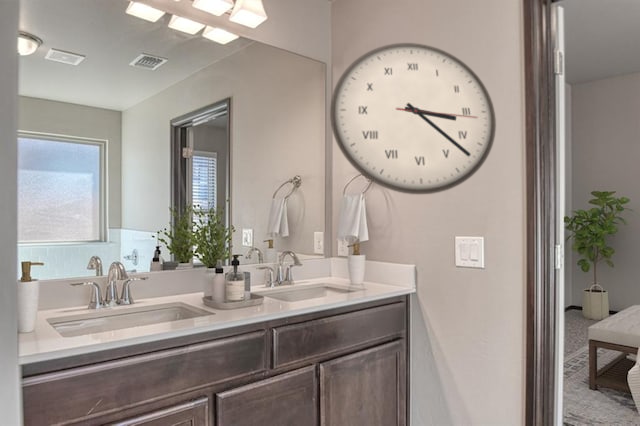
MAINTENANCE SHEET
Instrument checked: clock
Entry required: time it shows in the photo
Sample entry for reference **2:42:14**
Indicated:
**3:22:16**
